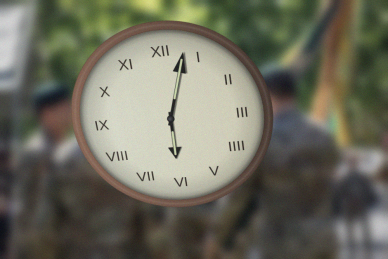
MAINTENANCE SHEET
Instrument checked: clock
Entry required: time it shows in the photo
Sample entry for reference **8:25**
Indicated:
**6:03**
